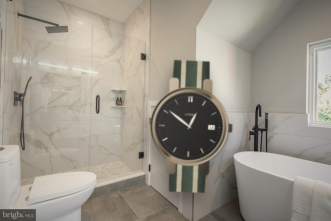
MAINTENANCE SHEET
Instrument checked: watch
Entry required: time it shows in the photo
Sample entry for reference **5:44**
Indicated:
**12:51**
